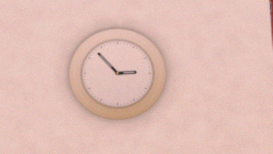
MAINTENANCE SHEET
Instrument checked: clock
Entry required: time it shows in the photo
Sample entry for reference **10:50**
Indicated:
**2:53**
